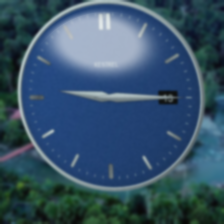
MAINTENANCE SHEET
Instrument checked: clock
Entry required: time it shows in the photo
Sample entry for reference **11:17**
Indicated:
**9:15**
